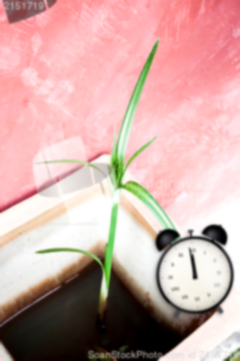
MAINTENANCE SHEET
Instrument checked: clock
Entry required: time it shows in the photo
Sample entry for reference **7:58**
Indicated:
**11:59**
